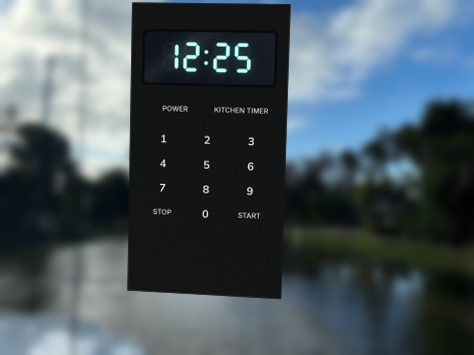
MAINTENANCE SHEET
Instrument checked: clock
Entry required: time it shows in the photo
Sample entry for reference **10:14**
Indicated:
**12:25**
